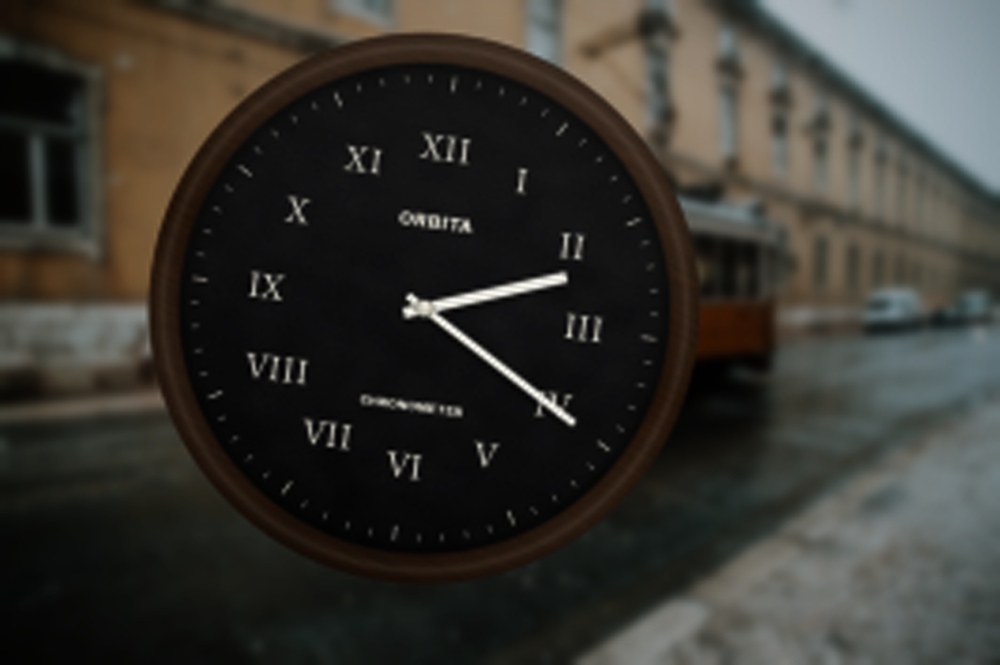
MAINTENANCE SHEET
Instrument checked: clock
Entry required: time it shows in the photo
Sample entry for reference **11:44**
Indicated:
**2:20**
